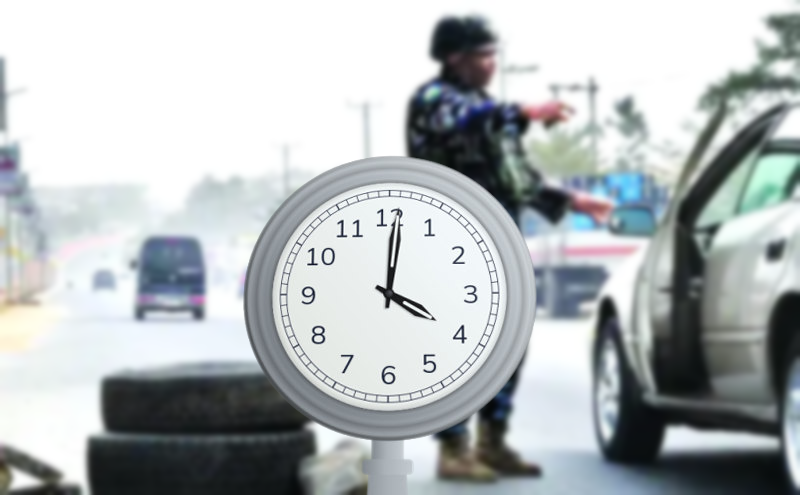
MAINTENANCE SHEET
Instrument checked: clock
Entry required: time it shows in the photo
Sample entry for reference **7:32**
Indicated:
**4:01**
